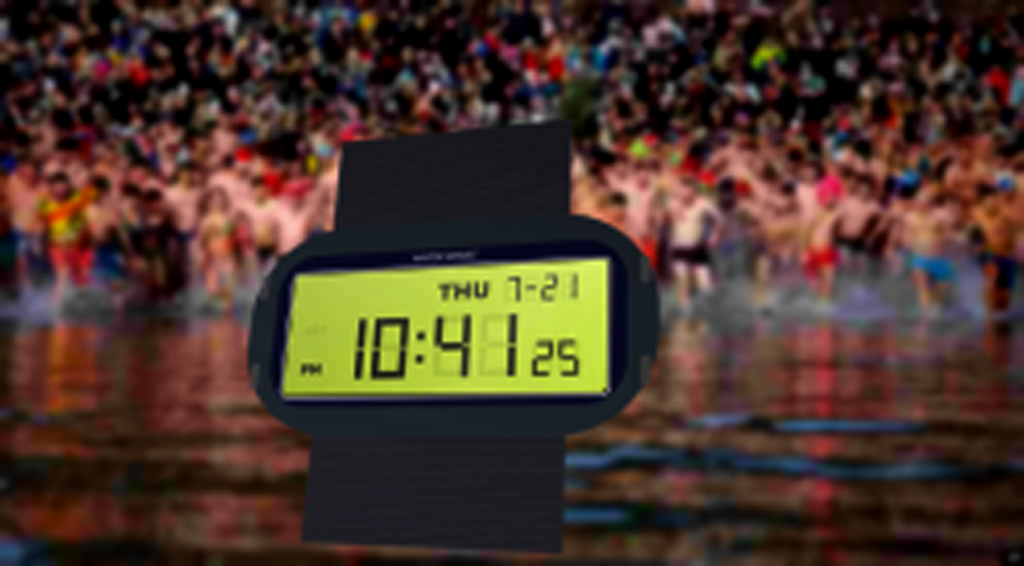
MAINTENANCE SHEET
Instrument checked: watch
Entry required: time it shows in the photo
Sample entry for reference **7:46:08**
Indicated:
**10:41:25**
